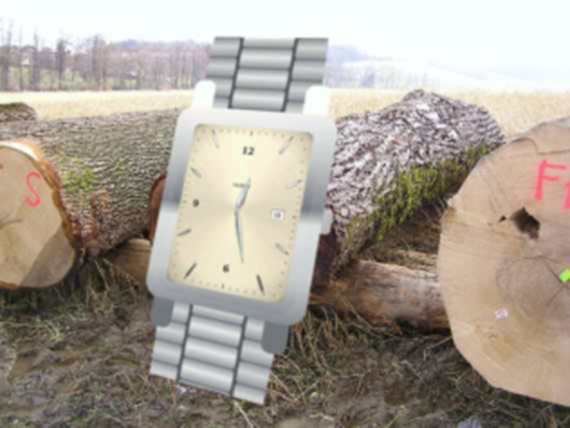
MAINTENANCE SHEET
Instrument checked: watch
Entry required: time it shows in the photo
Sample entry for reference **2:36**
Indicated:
**12:27**
